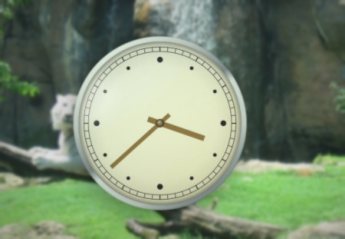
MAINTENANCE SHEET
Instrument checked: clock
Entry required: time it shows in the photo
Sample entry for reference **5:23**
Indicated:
**3:38**
